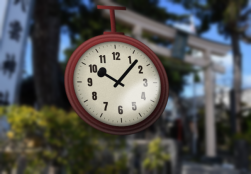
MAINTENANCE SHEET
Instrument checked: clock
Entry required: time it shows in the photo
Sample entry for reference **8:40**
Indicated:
**10:07**
